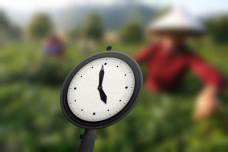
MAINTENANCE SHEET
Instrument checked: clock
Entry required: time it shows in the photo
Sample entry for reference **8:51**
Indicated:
**4:59**
